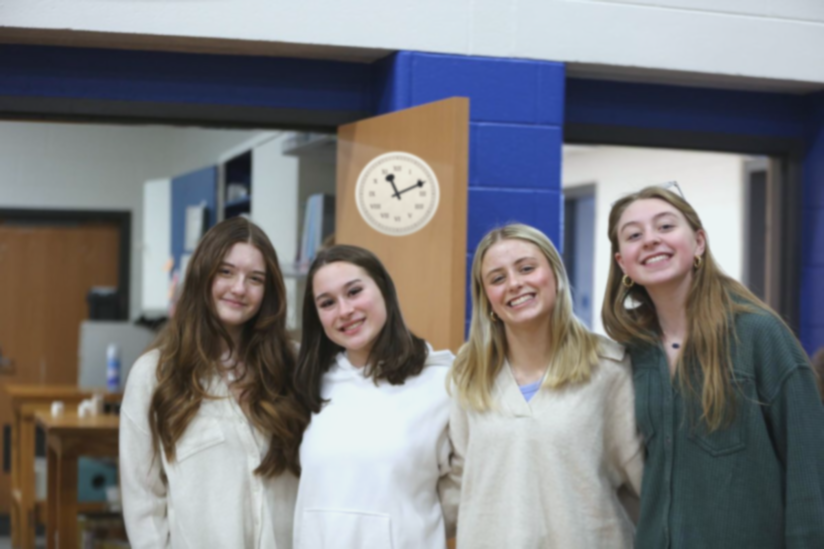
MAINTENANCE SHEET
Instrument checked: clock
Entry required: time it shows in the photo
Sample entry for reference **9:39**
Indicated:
**11:11**
